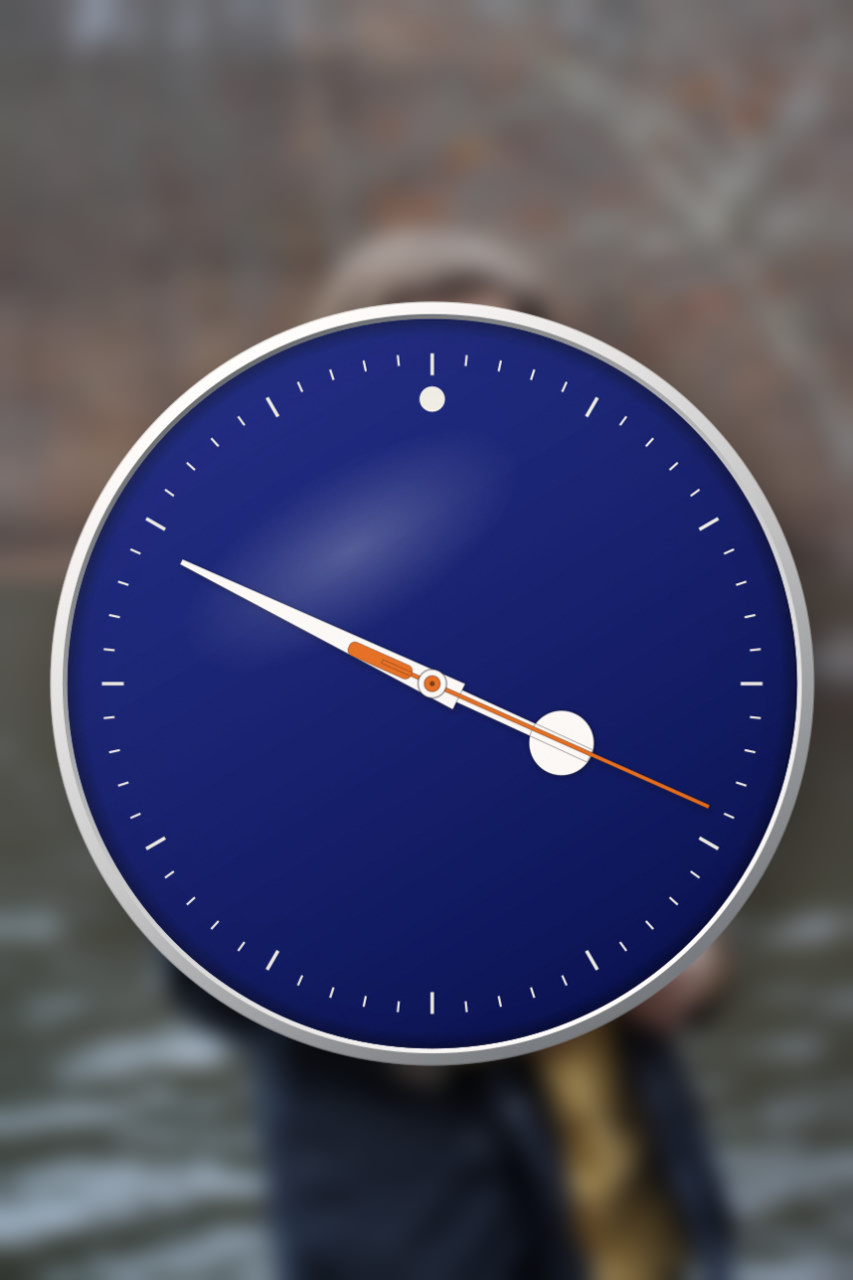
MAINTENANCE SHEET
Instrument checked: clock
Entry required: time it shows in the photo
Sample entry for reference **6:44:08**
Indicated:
**3:49:19**
